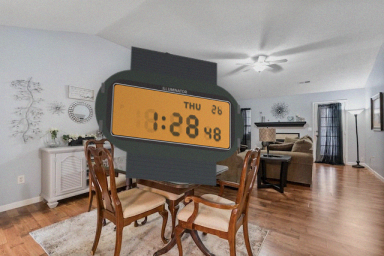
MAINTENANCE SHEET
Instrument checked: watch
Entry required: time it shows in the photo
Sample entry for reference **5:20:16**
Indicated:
**1:28:48**
